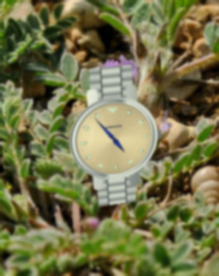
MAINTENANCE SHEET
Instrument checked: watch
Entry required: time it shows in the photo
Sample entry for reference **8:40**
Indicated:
**4:54**
